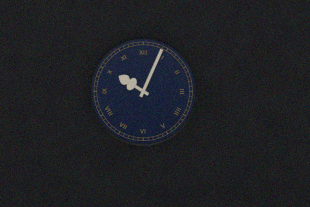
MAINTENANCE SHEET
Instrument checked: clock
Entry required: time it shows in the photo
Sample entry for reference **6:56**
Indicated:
**10:04**
